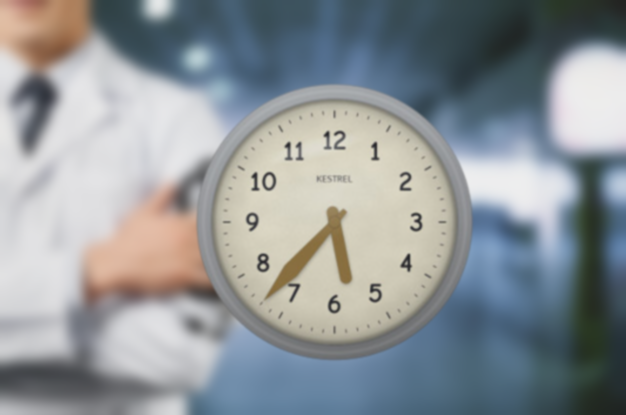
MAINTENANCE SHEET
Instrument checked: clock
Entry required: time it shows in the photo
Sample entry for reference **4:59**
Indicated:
**5:37**
